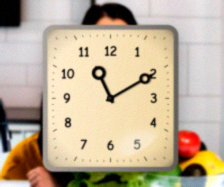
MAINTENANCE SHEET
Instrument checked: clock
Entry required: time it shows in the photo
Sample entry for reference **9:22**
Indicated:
**11:10**
